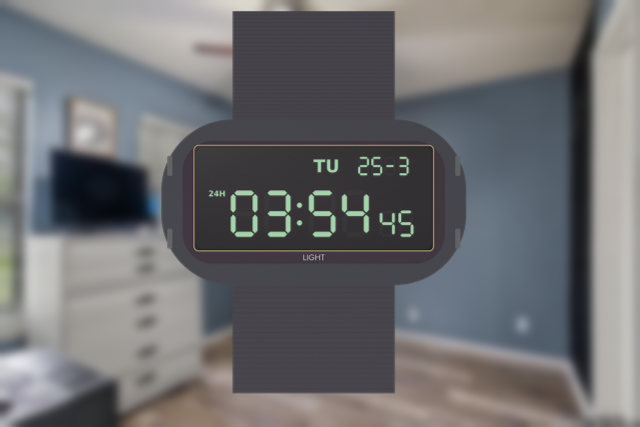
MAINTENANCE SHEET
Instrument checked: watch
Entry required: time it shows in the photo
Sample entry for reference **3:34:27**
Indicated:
**3:54:45**
